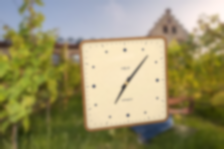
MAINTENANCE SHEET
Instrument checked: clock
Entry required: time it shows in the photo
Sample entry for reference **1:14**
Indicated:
**7:07**
